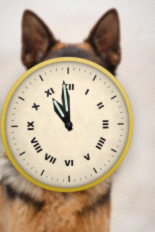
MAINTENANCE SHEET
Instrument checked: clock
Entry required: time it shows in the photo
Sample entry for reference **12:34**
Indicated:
**10:59**
